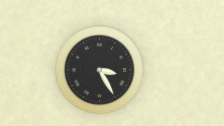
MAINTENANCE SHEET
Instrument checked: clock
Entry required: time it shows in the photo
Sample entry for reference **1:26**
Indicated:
**3:25**
